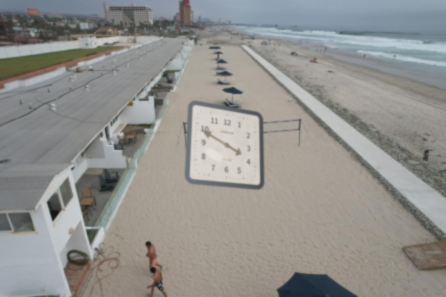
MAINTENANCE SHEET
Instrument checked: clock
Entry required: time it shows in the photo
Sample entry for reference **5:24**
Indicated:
**3:49**
